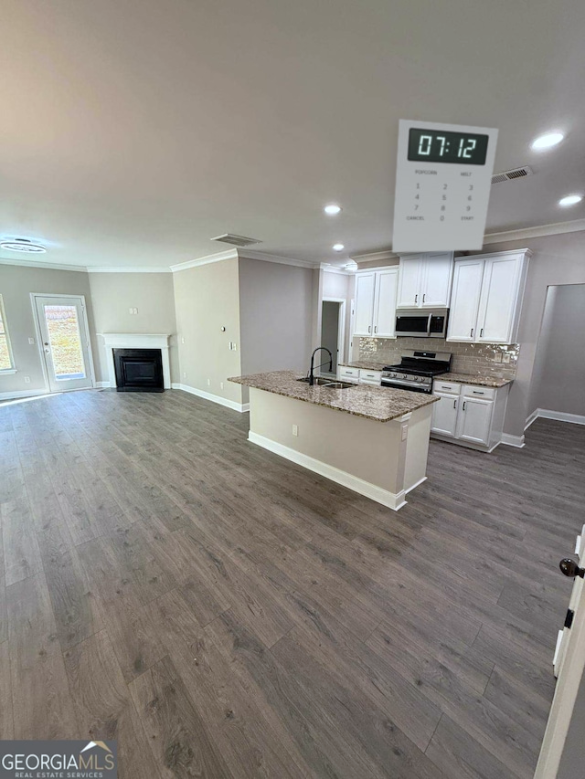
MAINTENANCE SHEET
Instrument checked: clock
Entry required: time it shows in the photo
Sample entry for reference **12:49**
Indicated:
**7:12**
